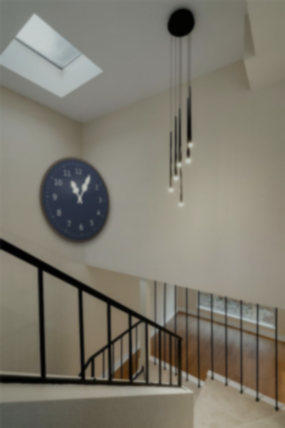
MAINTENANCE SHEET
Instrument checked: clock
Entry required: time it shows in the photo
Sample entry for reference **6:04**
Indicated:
**11:05**
